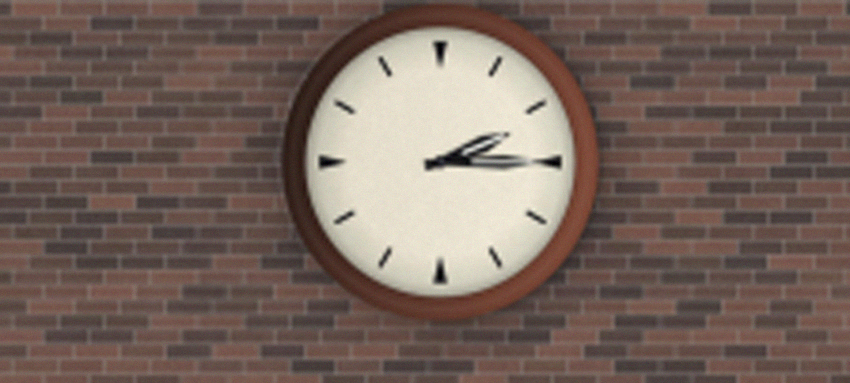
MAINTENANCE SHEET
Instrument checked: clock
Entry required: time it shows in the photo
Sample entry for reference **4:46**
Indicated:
**2:15**
